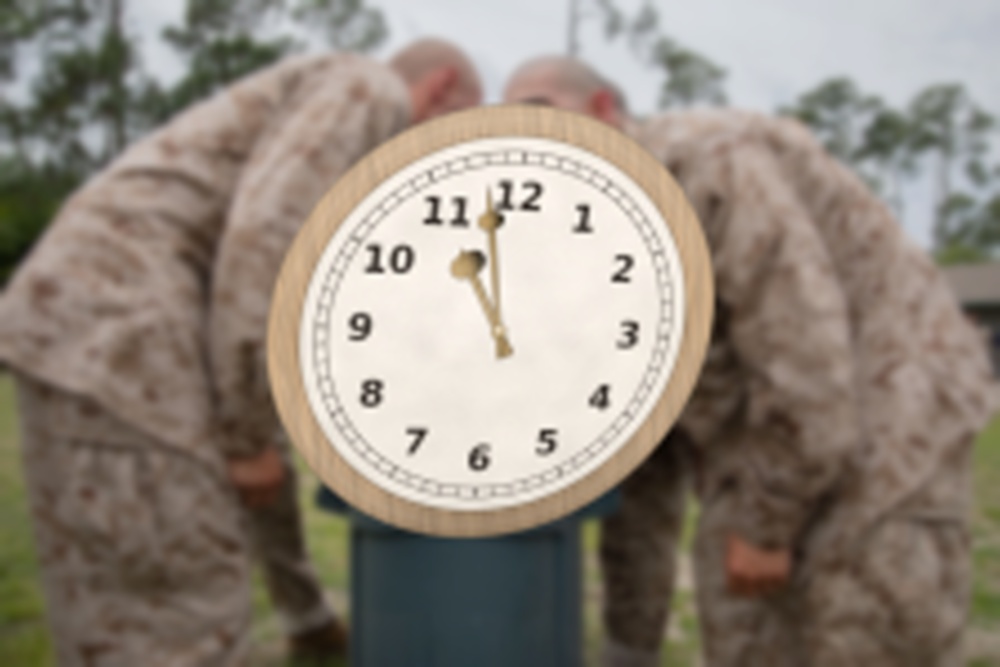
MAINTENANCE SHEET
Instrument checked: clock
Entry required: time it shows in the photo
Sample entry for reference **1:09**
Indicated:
**10:58**
